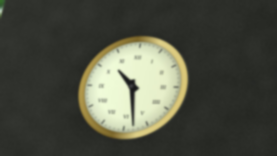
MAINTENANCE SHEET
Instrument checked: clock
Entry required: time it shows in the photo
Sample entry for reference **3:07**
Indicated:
**10:28**
